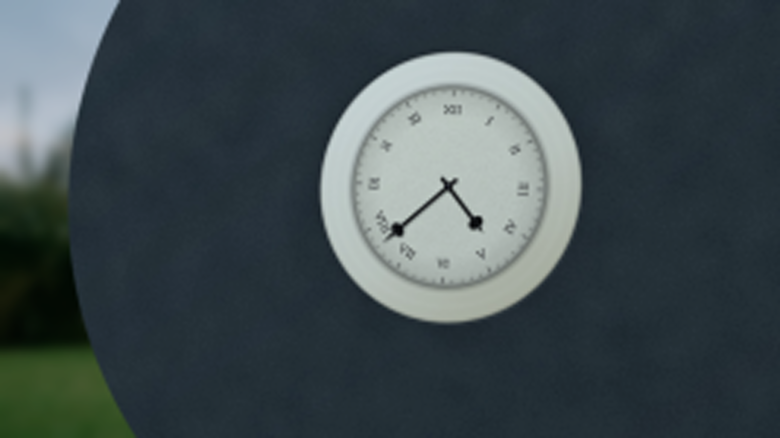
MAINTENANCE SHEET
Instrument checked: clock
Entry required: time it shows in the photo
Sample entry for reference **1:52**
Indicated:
**4:38**
